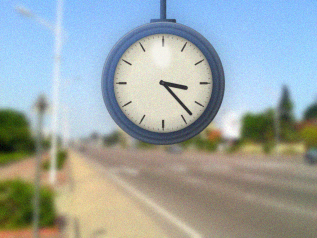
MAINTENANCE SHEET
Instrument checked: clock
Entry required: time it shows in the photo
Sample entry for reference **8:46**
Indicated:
**3:23**
